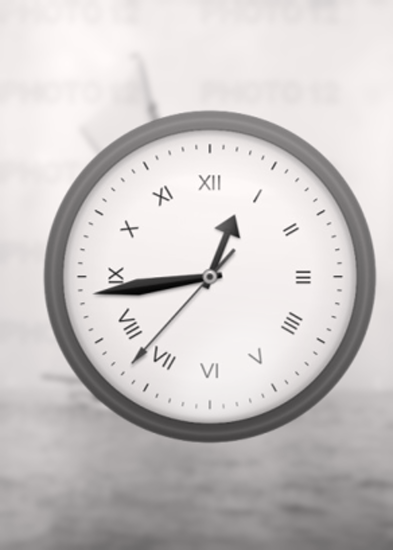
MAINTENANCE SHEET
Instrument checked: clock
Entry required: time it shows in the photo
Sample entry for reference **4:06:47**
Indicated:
**12:43:37**
